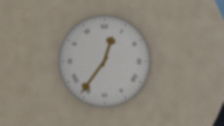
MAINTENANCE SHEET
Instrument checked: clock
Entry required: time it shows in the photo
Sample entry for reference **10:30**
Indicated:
**12:36**
